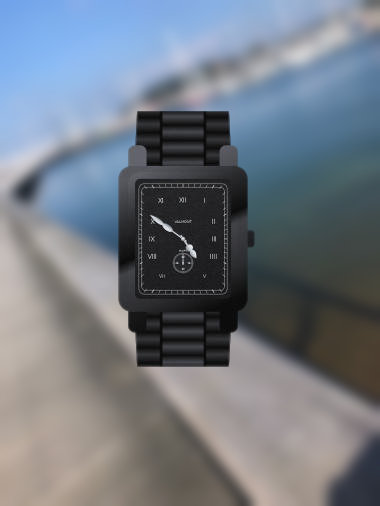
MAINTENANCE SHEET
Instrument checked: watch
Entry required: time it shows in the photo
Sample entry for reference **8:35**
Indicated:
**4:51**
